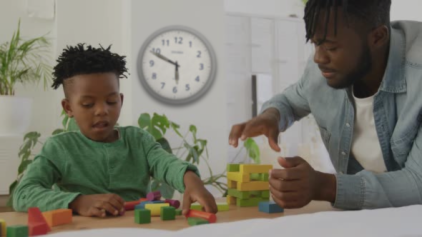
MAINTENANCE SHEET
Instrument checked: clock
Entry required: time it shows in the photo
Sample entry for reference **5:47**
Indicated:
**5:49**
